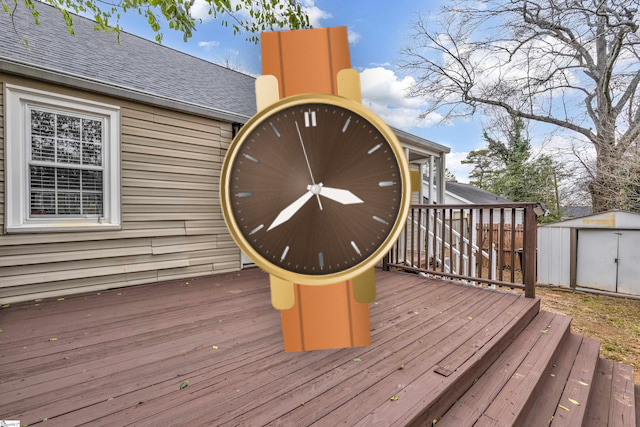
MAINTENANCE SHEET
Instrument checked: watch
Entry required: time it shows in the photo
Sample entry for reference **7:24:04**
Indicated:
**3:38:58**
